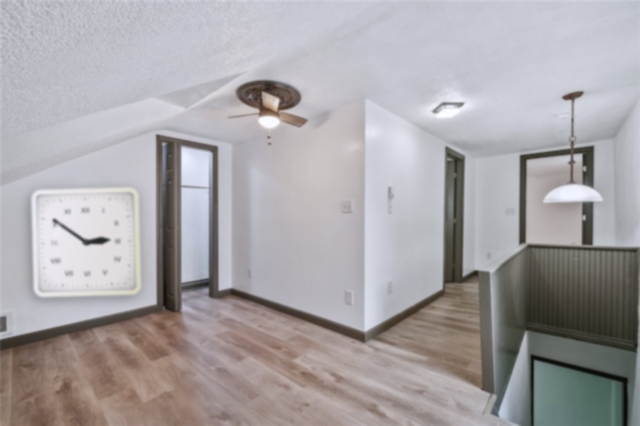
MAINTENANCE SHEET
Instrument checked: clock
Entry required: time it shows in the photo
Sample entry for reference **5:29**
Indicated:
**2:51**
